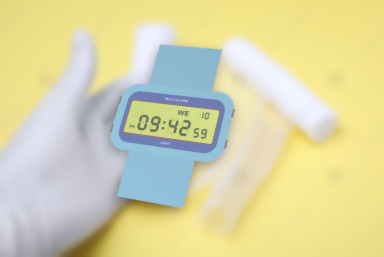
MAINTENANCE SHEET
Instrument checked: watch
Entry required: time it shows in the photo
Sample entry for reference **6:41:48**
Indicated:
**9:42:59**
